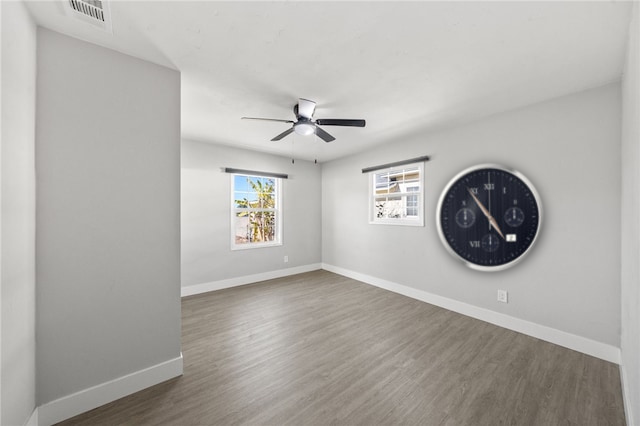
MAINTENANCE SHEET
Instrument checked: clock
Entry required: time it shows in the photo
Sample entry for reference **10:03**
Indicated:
**4:54**
